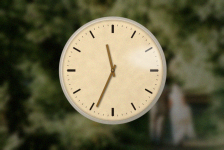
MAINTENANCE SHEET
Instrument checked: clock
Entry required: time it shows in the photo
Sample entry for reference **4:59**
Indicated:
**11:34**
